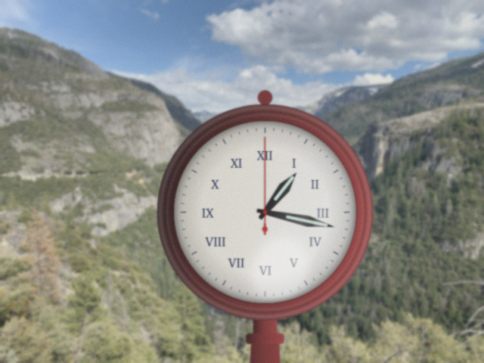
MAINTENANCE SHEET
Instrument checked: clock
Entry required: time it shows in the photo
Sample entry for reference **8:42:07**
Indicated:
**1:17:00**
